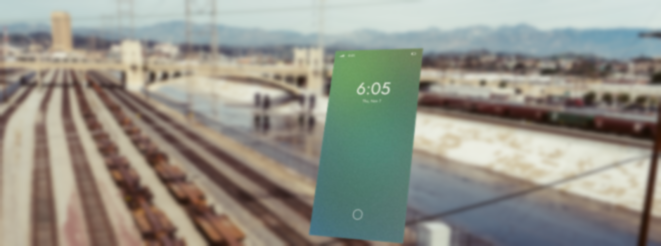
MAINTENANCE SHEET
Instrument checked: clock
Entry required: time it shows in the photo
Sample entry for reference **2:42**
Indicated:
**6:05**
